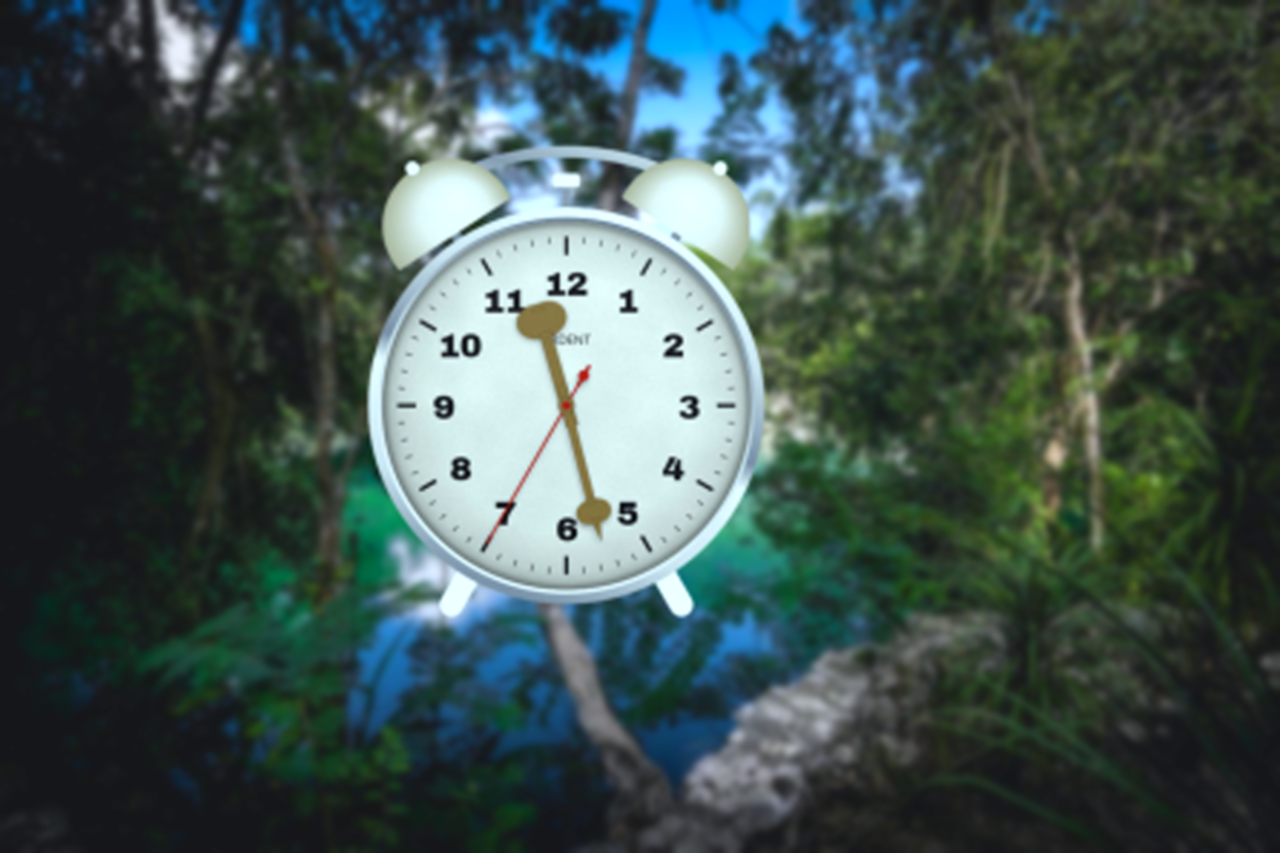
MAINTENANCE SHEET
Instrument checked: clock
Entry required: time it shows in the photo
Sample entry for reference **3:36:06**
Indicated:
**11:27:35**
